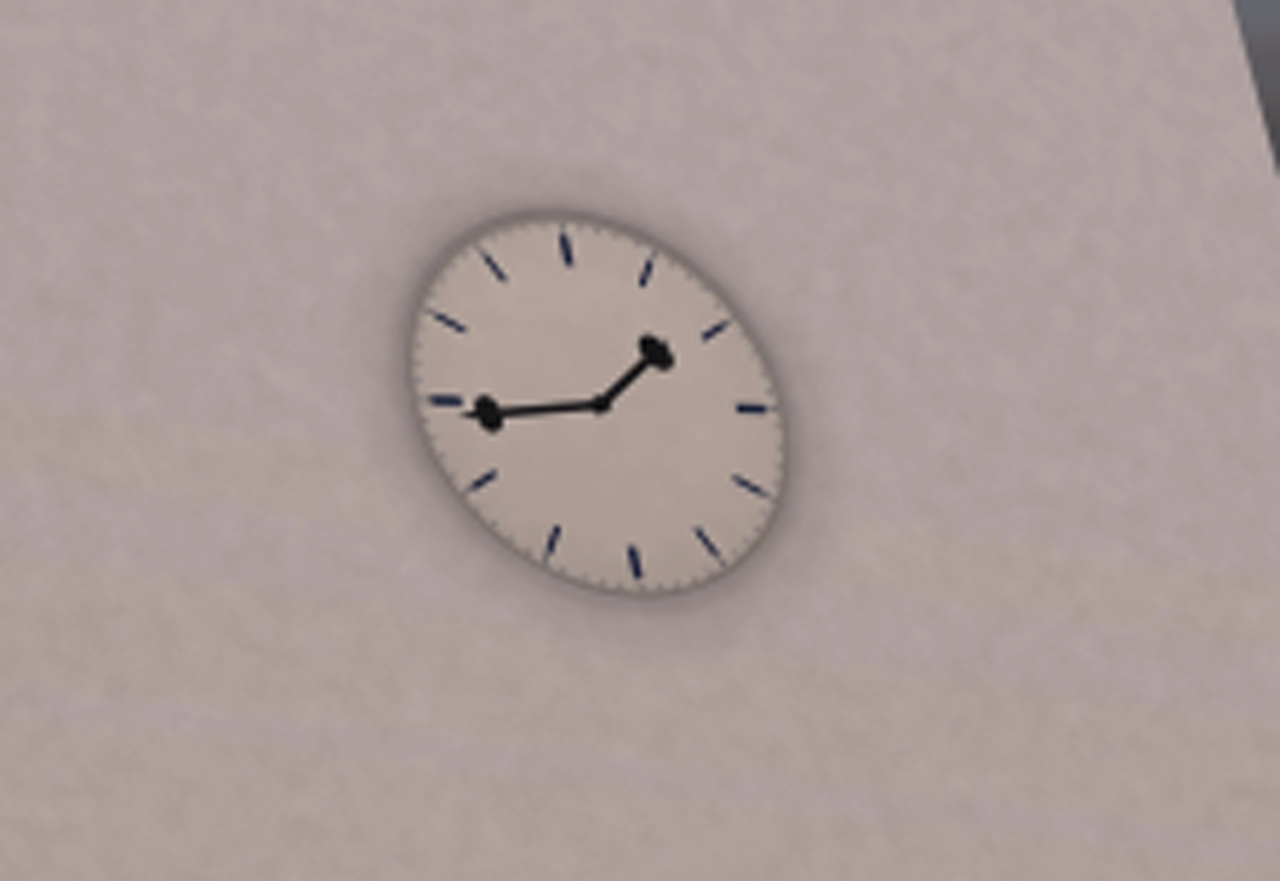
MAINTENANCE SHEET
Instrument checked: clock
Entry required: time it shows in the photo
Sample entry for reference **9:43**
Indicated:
**1:44**
